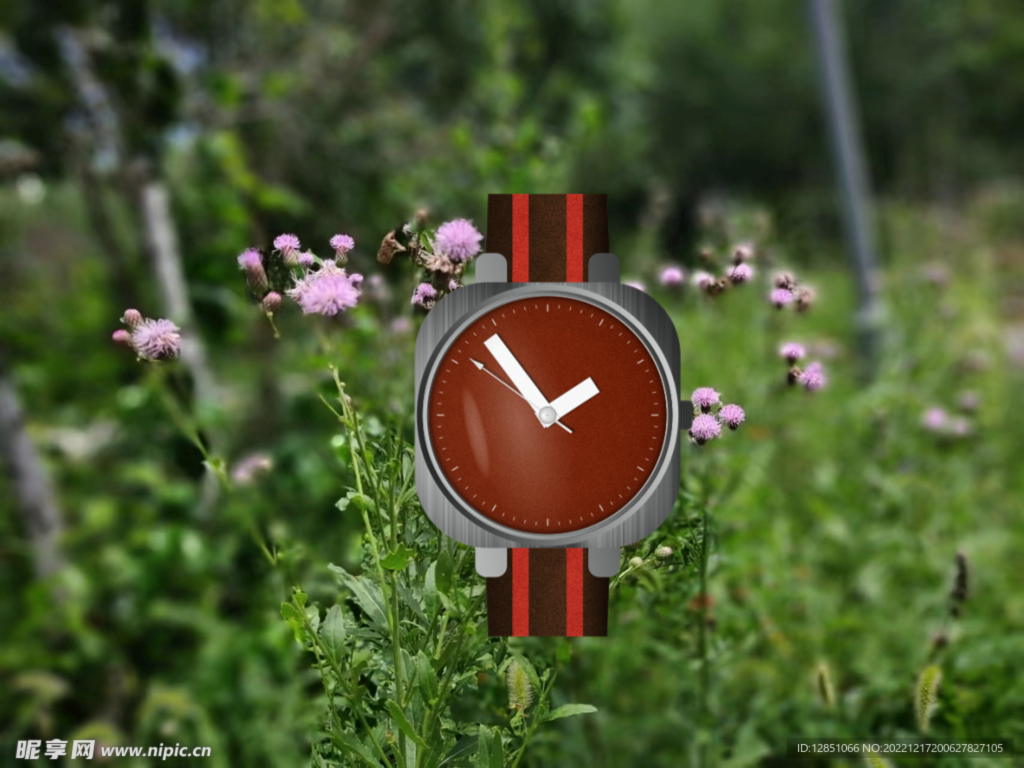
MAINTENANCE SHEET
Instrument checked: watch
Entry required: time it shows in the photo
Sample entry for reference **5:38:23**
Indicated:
**1:53:51**
